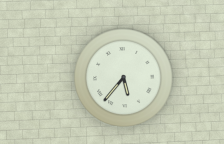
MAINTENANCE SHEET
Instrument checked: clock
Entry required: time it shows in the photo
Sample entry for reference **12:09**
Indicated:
**5:37**
